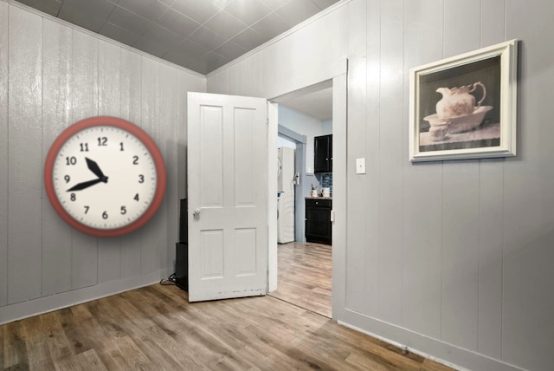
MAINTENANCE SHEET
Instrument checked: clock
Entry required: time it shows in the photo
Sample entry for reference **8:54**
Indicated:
**10:42**
